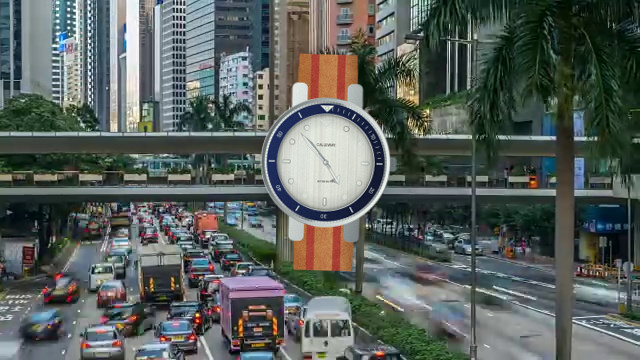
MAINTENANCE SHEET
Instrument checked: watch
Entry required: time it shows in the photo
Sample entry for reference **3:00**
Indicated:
**4:53**
